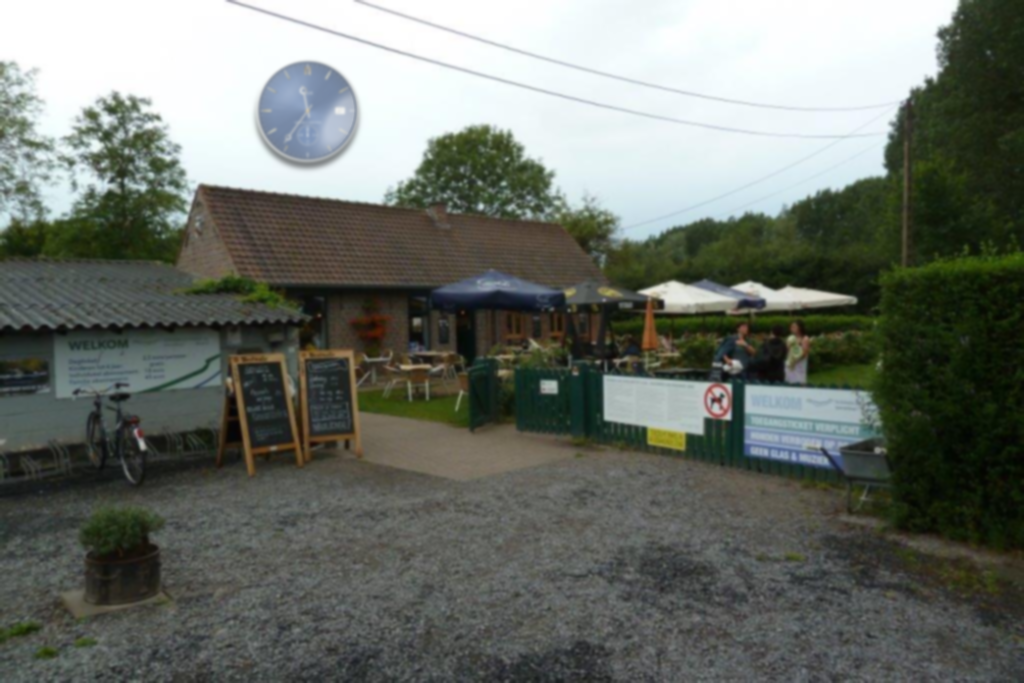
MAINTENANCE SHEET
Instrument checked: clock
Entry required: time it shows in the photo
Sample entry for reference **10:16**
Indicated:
**11:36**
